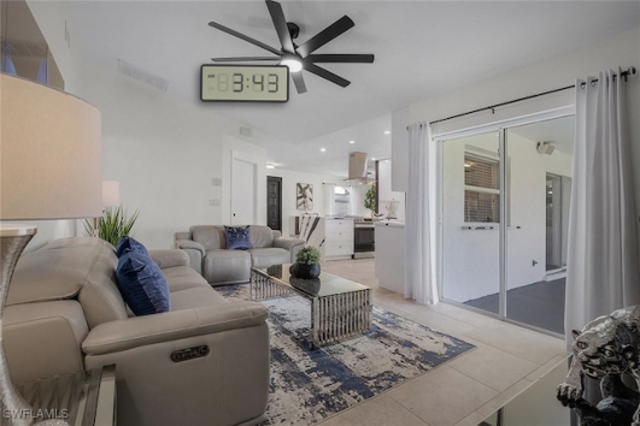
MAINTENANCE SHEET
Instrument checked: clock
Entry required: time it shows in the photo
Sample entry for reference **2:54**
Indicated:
**3:43**
